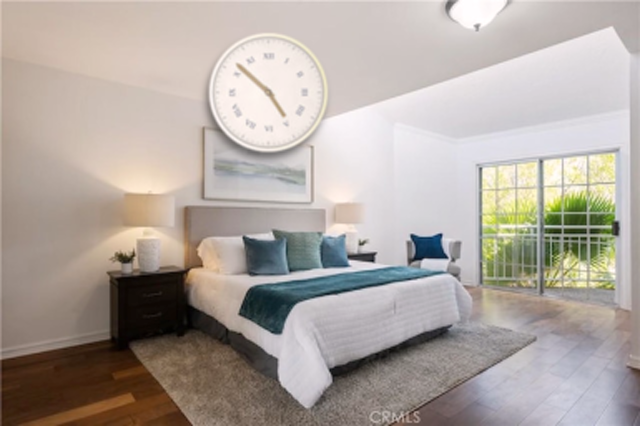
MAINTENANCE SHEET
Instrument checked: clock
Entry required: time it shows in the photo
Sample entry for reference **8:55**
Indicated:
**4:52**
